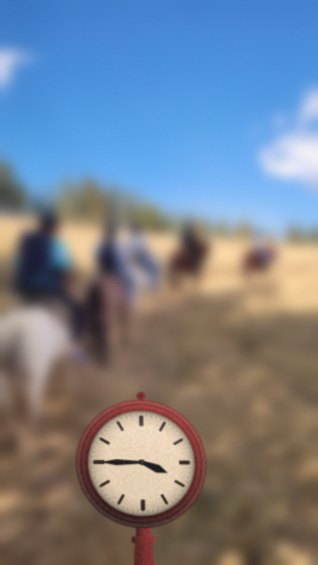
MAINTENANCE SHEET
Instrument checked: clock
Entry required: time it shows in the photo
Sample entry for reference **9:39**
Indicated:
**3:45**
